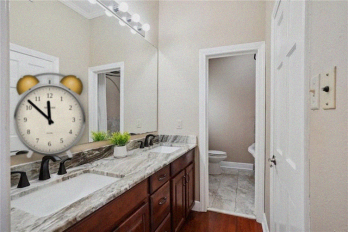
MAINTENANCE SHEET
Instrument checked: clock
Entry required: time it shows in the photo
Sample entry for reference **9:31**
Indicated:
**11:52**
